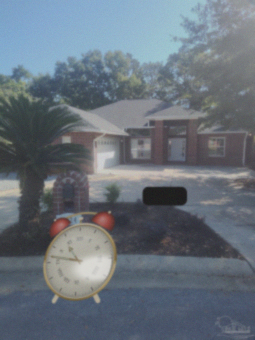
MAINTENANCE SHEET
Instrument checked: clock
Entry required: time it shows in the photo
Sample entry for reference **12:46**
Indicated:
**10:47**
